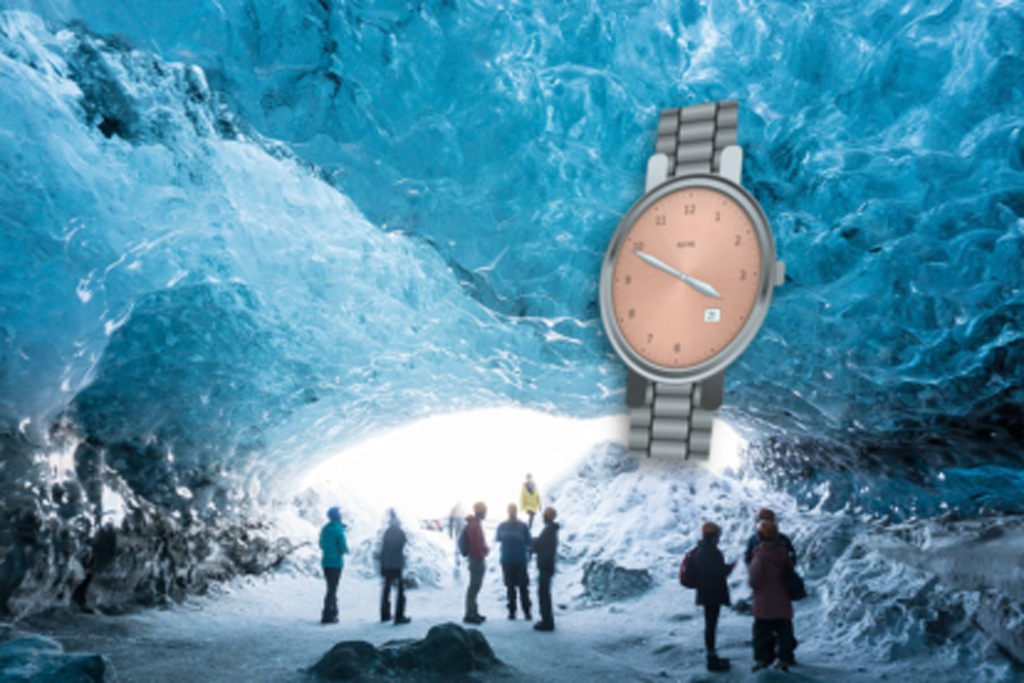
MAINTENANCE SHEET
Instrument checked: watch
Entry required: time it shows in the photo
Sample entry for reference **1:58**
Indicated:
**3:49**
